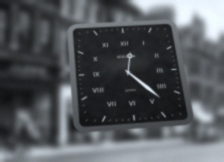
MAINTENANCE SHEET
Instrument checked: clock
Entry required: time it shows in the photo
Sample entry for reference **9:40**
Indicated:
**12:23**
